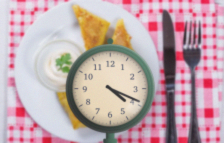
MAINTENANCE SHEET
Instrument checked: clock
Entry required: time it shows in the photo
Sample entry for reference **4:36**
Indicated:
**4:19**
